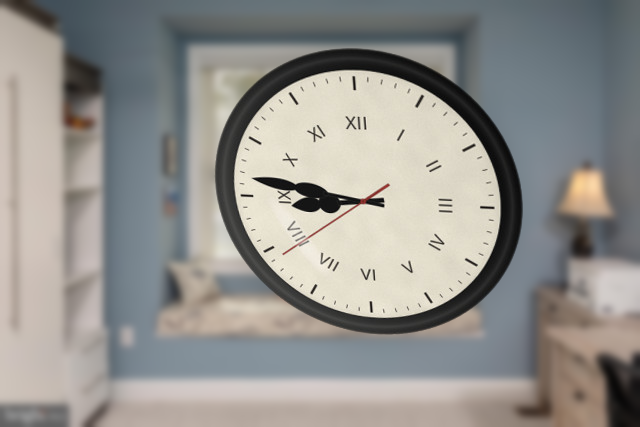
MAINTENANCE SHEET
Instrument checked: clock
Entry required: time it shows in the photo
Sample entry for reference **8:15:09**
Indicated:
**8:46:39**
